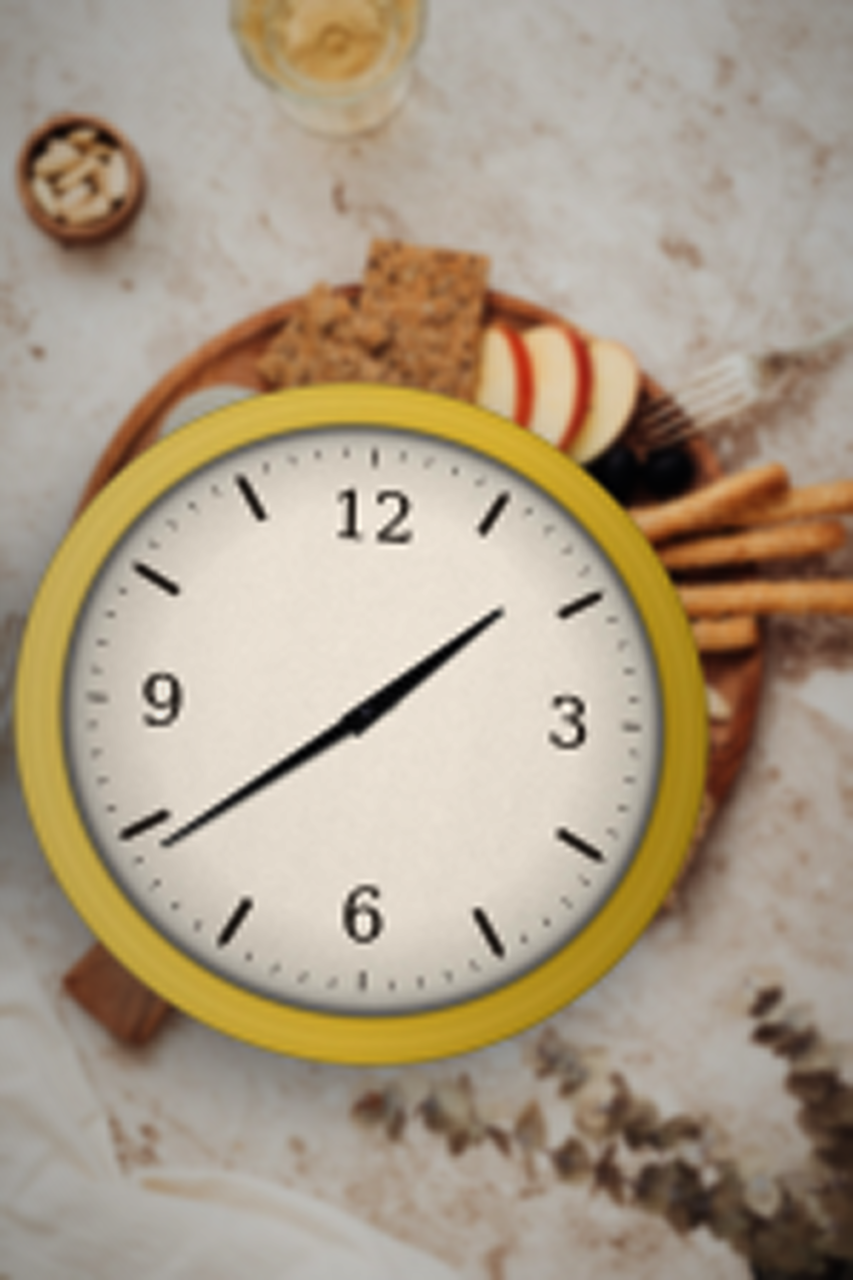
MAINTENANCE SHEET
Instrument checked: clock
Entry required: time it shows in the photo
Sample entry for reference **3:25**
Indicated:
**1:39**
